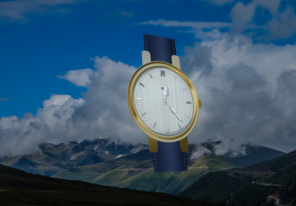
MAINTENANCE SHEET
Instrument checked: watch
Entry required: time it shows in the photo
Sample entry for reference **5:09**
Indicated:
**12:23**
